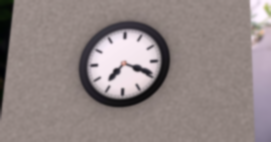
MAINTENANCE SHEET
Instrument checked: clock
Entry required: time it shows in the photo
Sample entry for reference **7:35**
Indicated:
**7:19**
